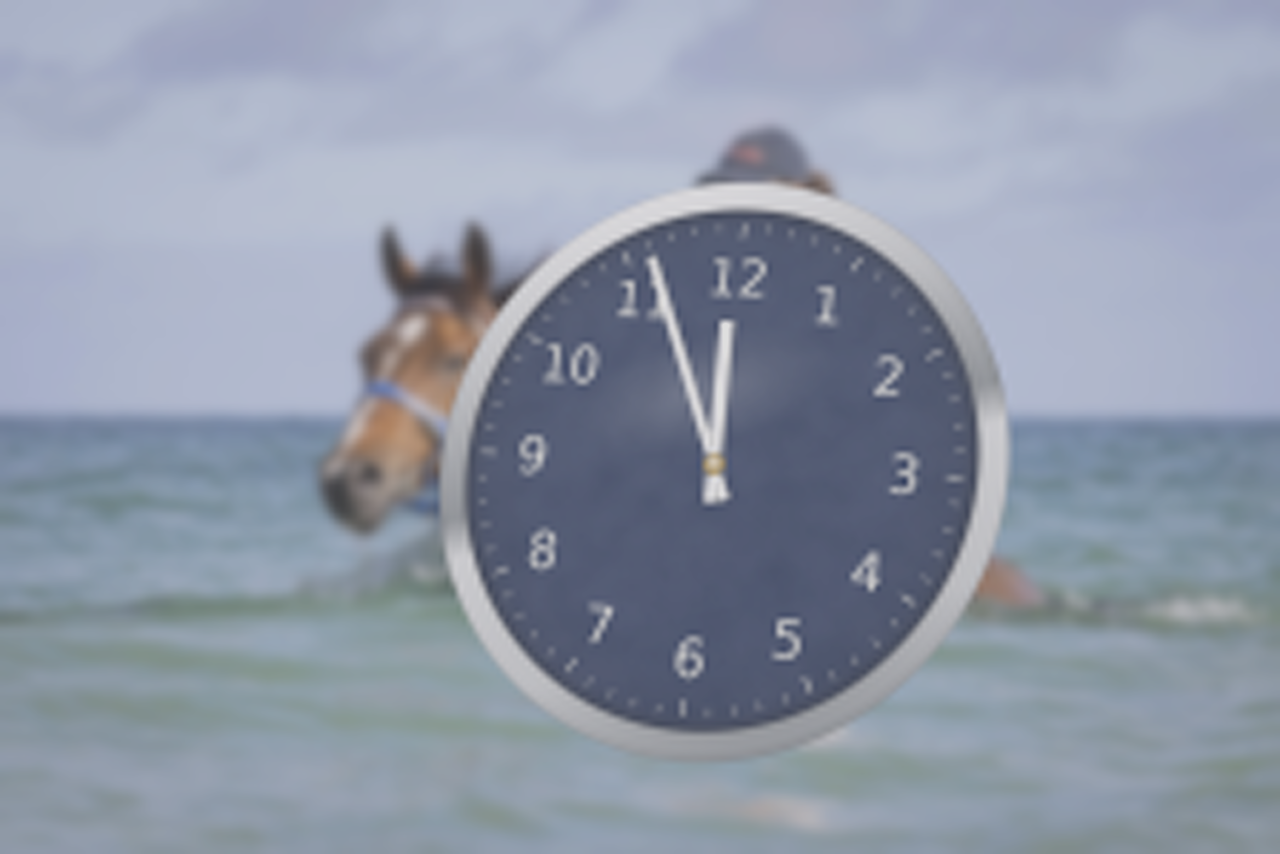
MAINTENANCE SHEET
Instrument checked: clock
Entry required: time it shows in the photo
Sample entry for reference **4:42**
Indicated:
**11:56**
